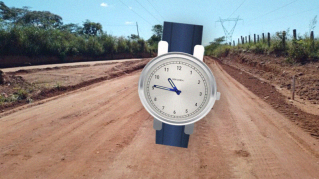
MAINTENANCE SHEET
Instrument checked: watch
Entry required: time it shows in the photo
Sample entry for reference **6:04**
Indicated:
**10:46**
